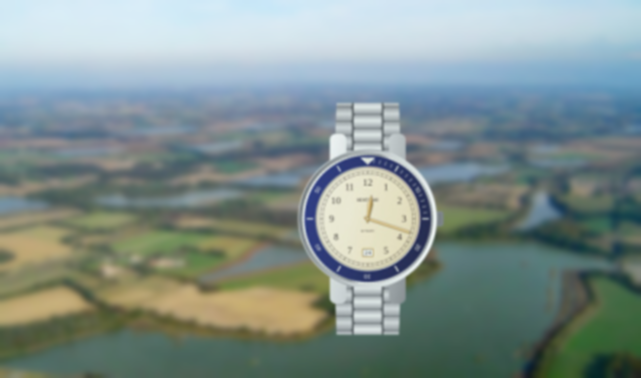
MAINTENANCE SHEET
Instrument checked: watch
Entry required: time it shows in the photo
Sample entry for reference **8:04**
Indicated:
**12:18**
